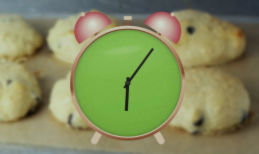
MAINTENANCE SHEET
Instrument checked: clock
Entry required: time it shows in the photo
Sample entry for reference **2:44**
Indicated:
**6:06**
